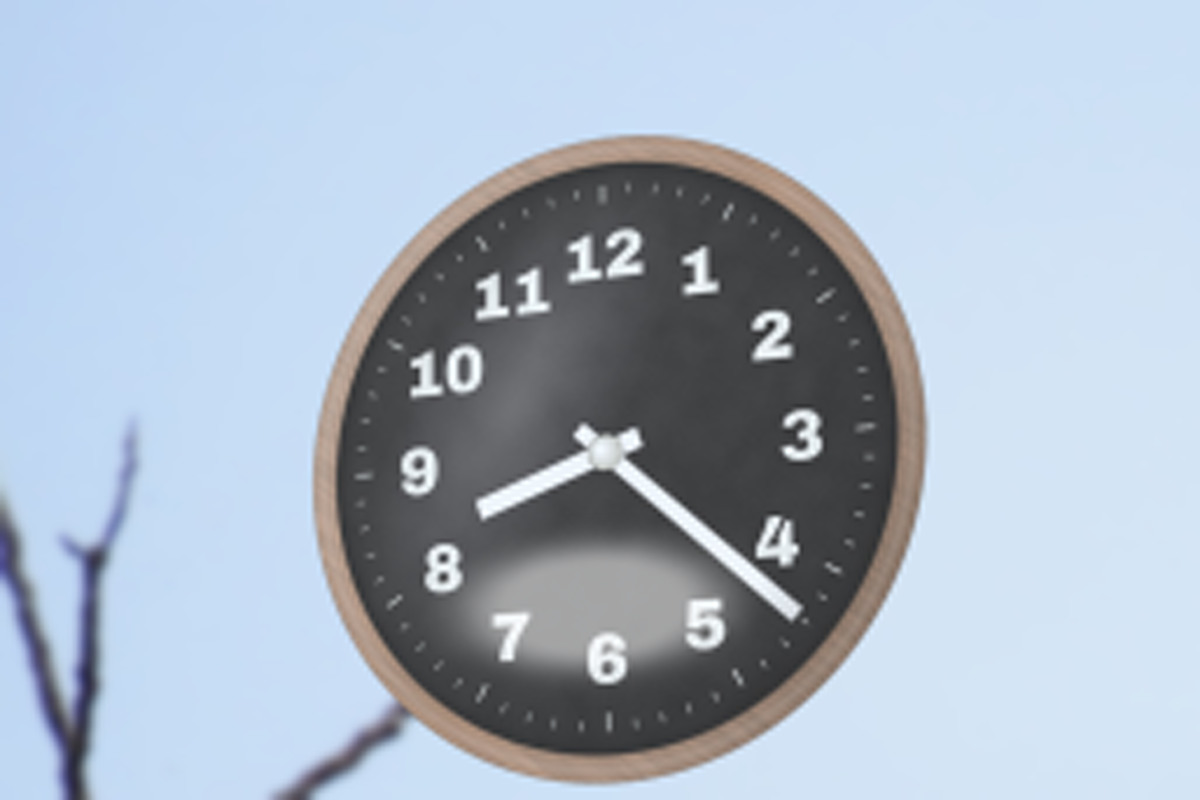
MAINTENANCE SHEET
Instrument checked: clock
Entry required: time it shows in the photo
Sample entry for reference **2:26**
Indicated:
**8:22**
